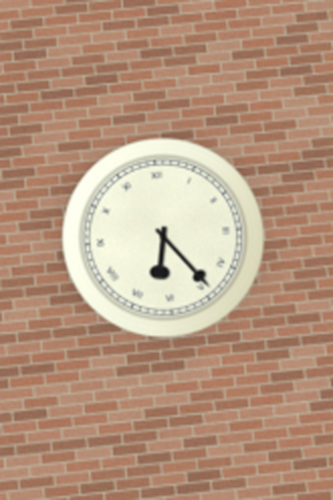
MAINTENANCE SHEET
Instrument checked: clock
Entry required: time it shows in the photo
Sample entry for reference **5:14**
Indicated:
**6:24**
